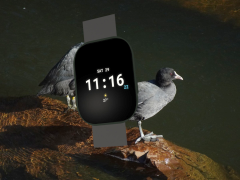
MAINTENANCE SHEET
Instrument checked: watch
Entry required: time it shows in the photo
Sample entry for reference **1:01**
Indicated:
**11:16**
